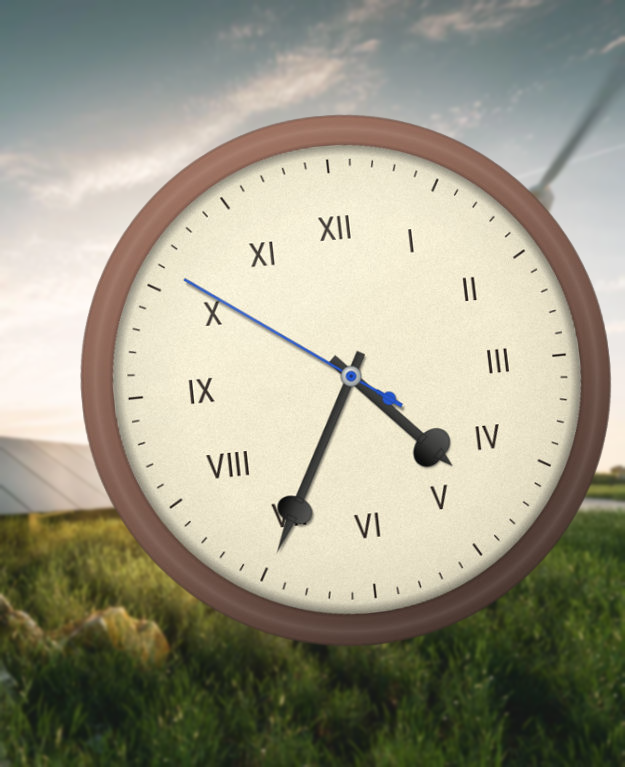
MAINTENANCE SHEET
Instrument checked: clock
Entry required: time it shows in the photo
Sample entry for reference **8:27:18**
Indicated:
**4:34:51**
